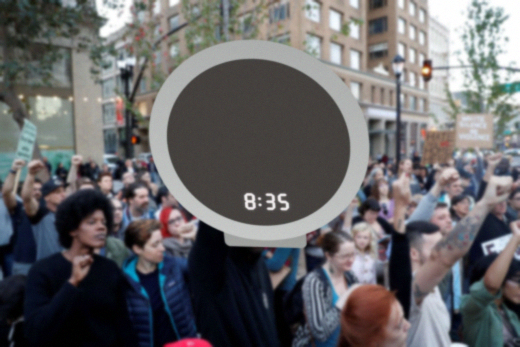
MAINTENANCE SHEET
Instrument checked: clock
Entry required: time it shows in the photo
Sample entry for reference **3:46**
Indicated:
**8:35**
